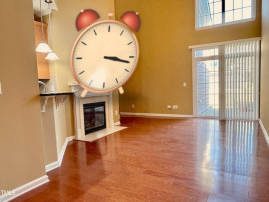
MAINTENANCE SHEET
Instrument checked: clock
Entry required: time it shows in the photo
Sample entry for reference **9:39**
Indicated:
**3:17**
